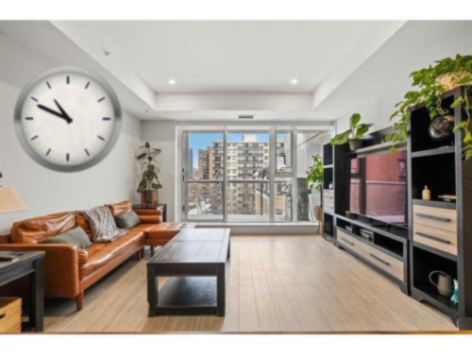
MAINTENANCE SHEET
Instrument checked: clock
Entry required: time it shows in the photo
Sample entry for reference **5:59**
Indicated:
**10:49**
